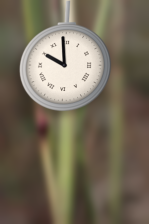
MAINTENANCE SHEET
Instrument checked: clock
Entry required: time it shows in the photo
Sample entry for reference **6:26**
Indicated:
**9:59**
